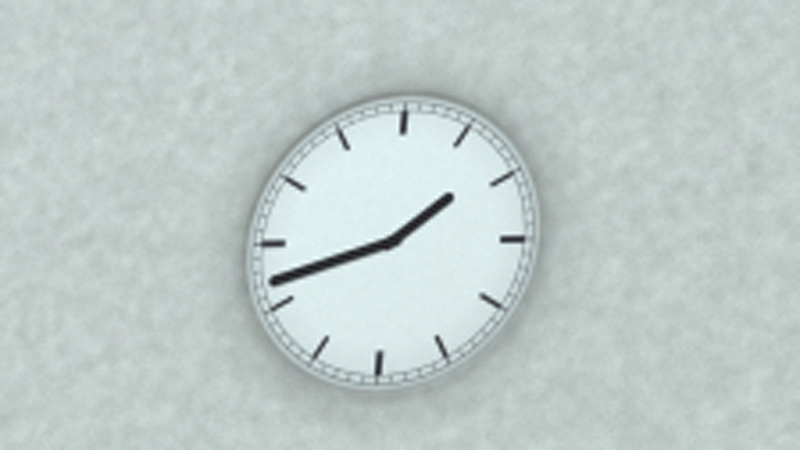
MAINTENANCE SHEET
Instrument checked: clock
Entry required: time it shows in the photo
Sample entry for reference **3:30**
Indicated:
**1:42**
